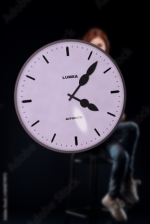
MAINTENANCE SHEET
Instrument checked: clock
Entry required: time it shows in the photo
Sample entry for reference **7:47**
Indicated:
**4:07**
